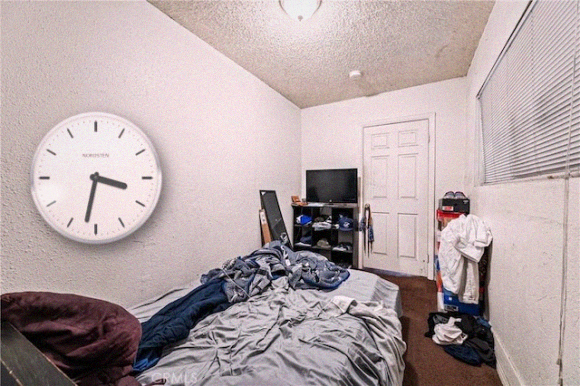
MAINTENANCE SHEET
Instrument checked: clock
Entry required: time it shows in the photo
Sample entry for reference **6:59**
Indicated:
**3:32**
